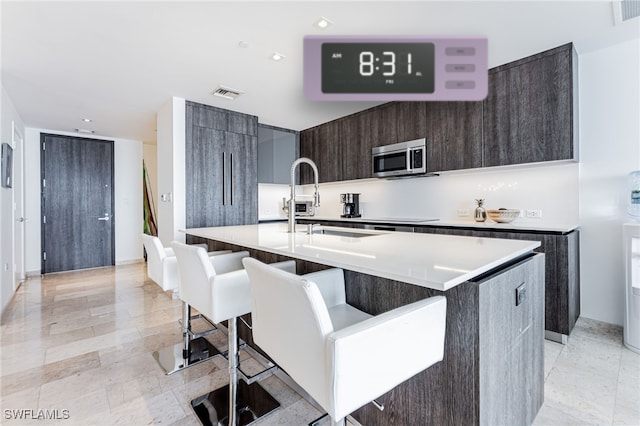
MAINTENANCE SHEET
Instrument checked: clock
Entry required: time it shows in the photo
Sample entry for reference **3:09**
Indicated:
**8:31**
